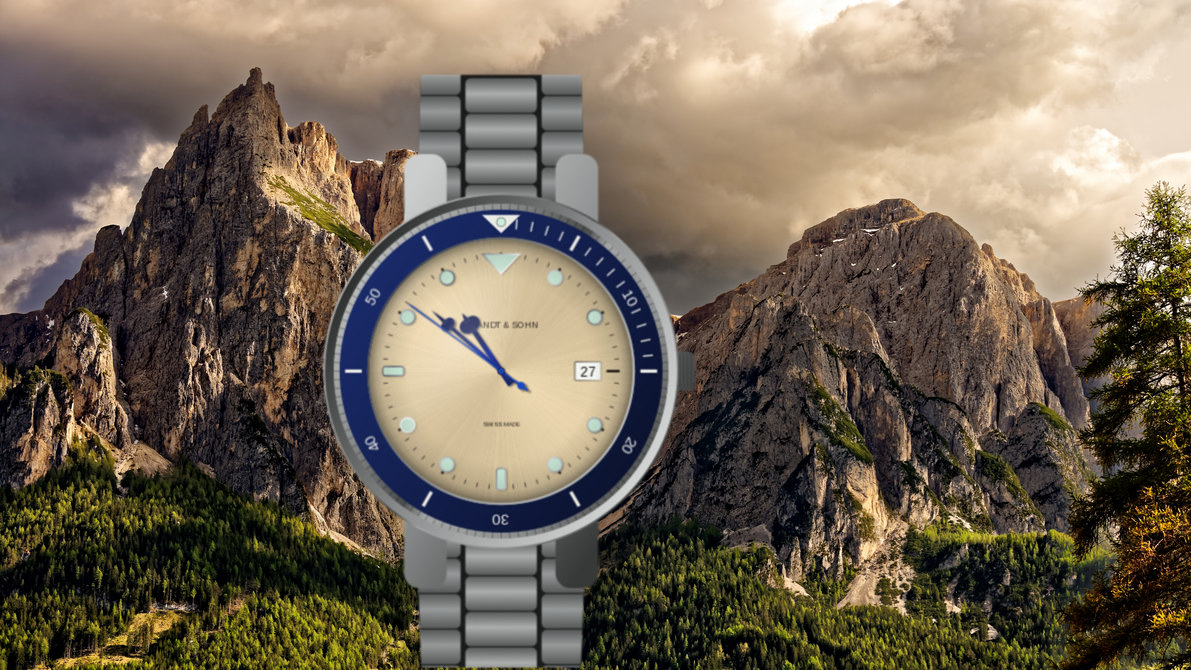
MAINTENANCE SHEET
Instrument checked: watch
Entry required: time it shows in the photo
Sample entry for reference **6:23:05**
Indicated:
**10:51:51**
